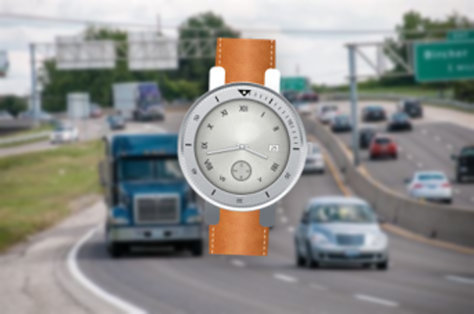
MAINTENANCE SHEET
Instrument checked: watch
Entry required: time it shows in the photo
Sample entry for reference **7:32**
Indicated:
**3:43**
